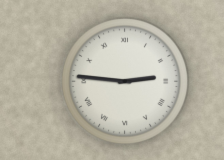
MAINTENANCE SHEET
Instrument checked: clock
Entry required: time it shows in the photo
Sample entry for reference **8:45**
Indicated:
**2:46**
